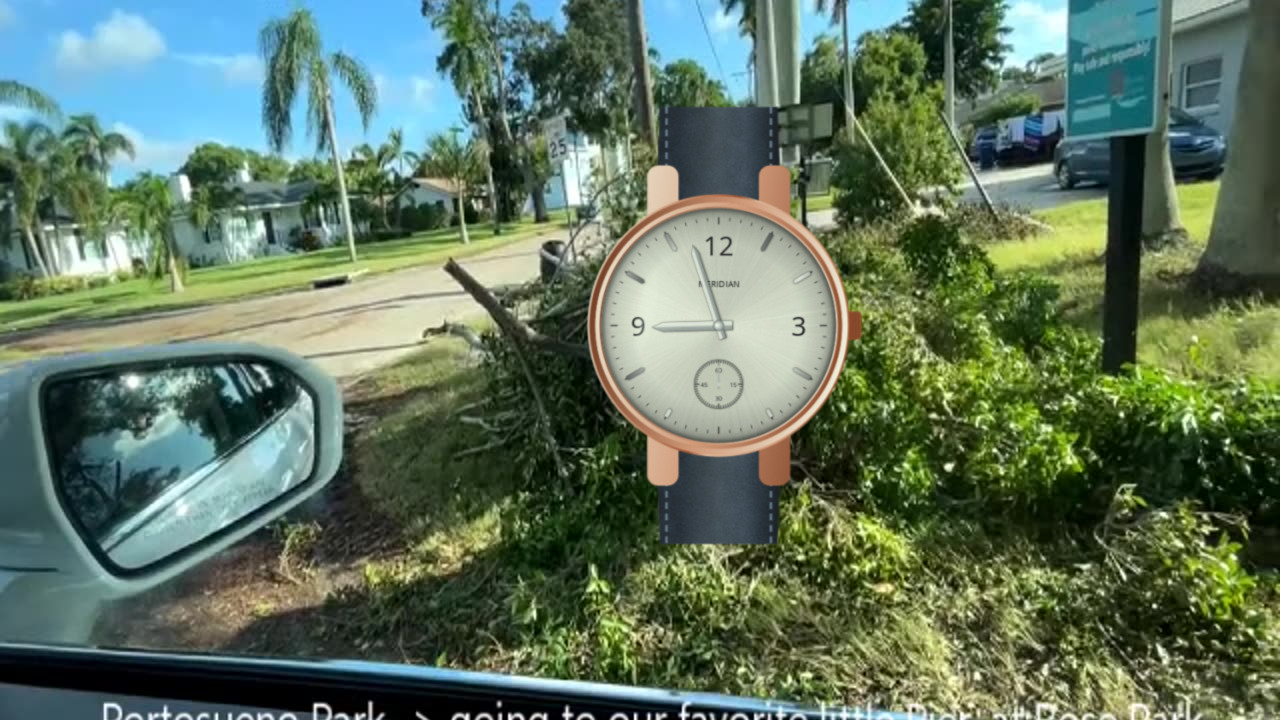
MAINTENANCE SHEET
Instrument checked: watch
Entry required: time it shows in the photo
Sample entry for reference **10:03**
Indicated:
**8:57**
